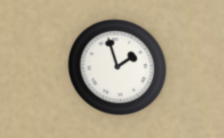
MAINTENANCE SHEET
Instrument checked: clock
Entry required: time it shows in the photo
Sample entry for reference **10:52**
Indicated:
**1:58**
